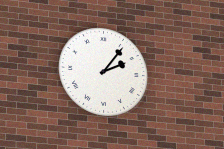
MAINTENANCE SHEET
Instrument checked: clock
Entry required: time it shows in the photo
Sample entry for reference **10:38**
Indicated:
**2:06**
